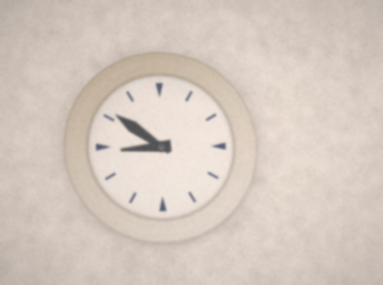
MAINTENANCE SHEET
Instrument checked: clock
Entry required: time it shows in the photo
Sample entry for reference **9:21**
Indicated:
**8:51**
